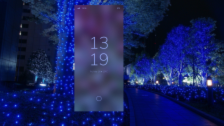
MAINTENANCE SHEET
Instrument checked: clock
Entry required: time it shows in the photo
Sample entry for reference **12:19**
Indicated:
**13:19**
